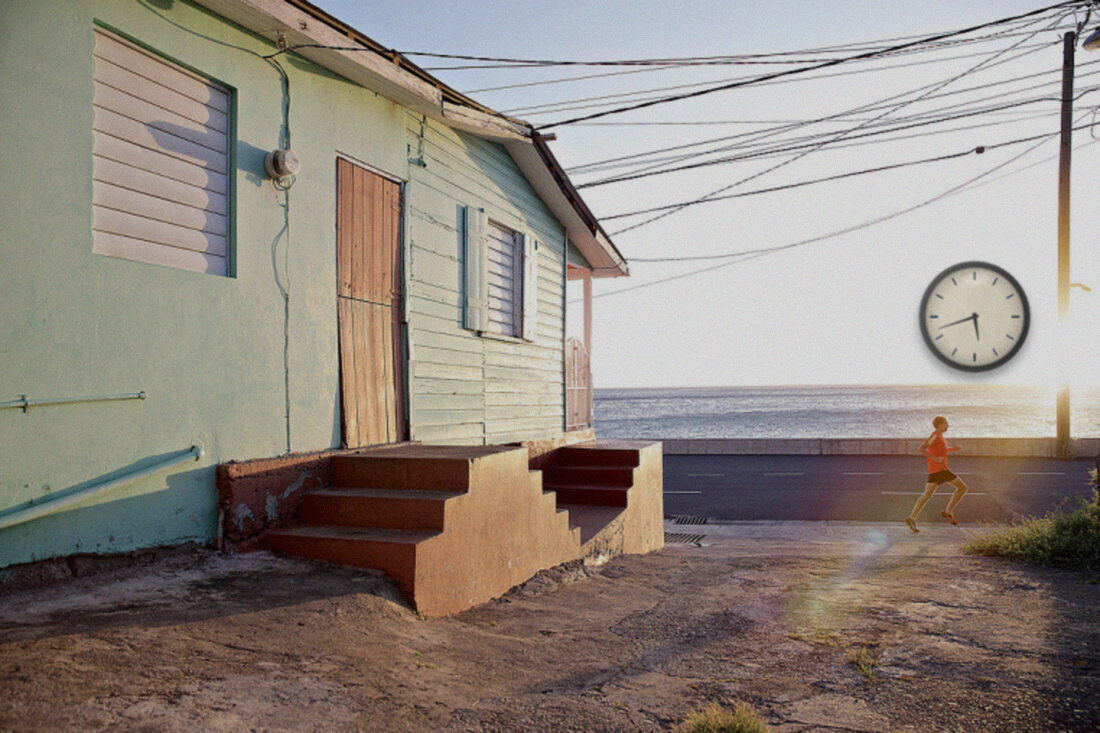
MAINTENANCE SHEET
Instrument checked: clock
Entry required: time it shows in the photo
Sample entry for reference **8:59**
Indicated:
**5:42**
